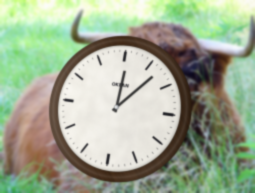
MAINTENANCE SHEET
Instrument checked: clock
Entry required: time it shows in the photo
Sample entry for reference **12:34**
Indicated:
**12:07**
